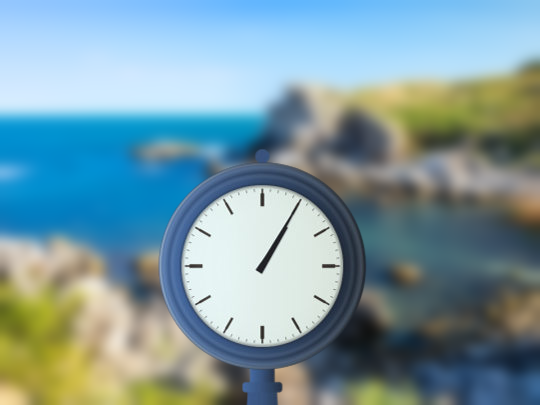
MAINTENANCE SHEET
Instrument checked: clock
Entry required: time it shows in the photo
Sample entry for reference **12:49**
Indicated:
**1:05**
